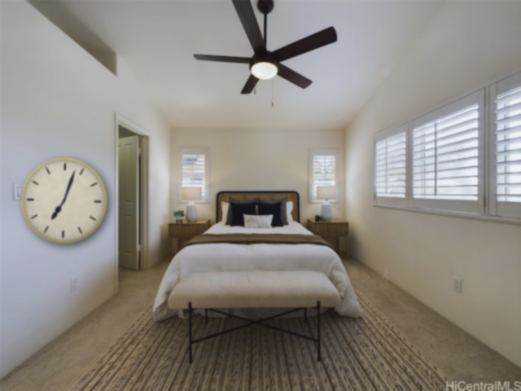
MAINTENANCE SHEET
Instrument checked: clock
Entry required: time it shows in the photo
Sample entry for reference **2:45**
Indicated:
**7:03**
